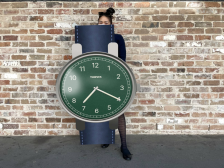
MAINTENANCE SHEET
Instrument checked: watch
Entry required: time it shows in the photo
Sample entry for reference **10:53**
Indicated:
**7:20**
